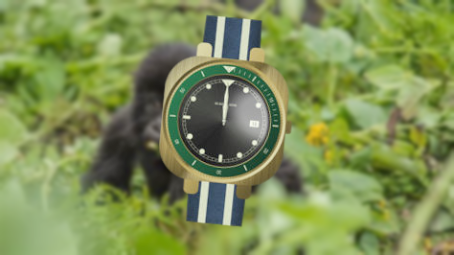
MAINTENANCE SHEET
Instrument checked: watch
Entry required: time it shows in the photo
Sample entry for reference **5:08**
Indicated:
**12:00**
